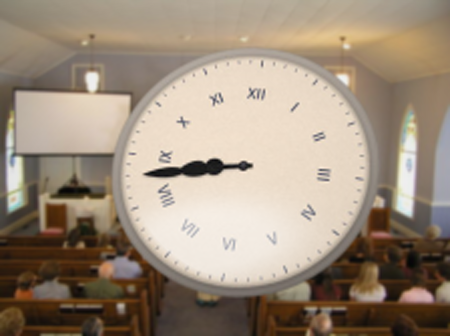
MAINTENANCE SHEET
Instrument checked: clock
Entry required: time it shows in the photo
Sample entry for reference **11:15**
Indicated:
**8:43**
